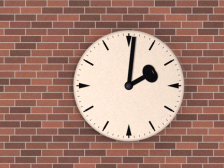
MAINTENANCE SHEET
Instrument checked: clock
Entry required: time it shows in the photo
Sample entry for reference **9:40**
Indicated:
**2:01**
